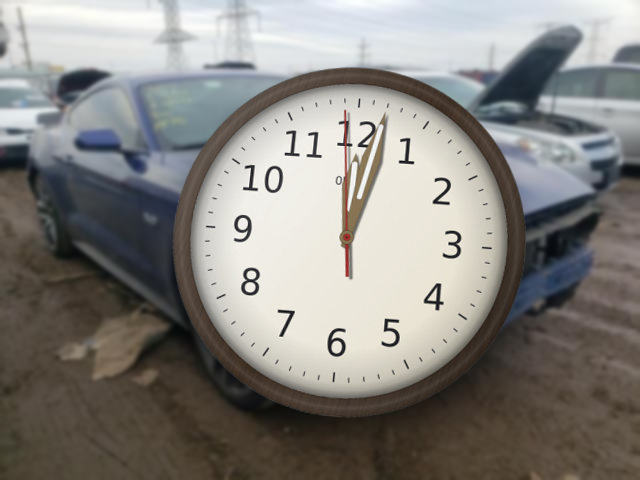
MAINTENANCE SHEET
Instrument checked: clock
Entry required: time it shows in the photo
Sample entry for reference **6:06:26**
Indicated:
**12:01:59**
